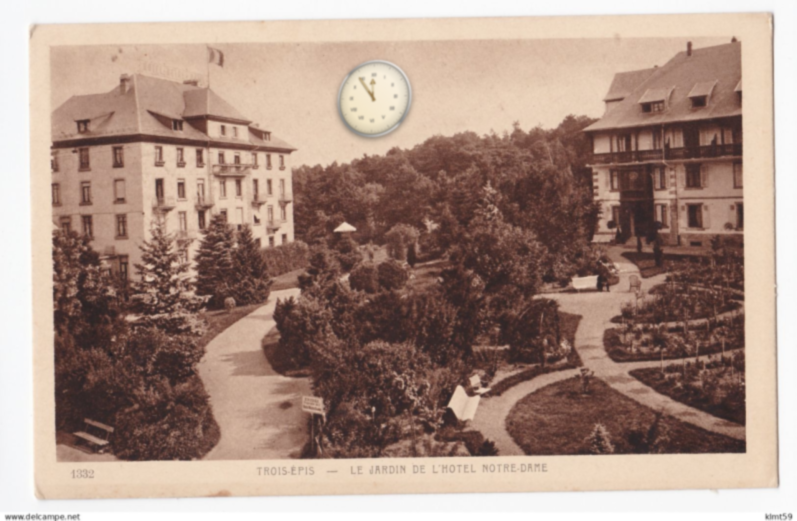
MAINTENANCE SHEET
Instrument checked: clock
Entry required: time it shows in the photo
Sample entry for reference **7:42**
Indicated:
**11:54**
